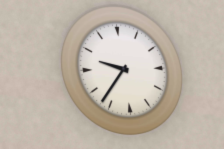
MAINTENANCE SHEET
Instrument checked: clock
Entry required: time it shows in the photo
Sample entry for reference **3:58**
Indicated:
**9:37**
